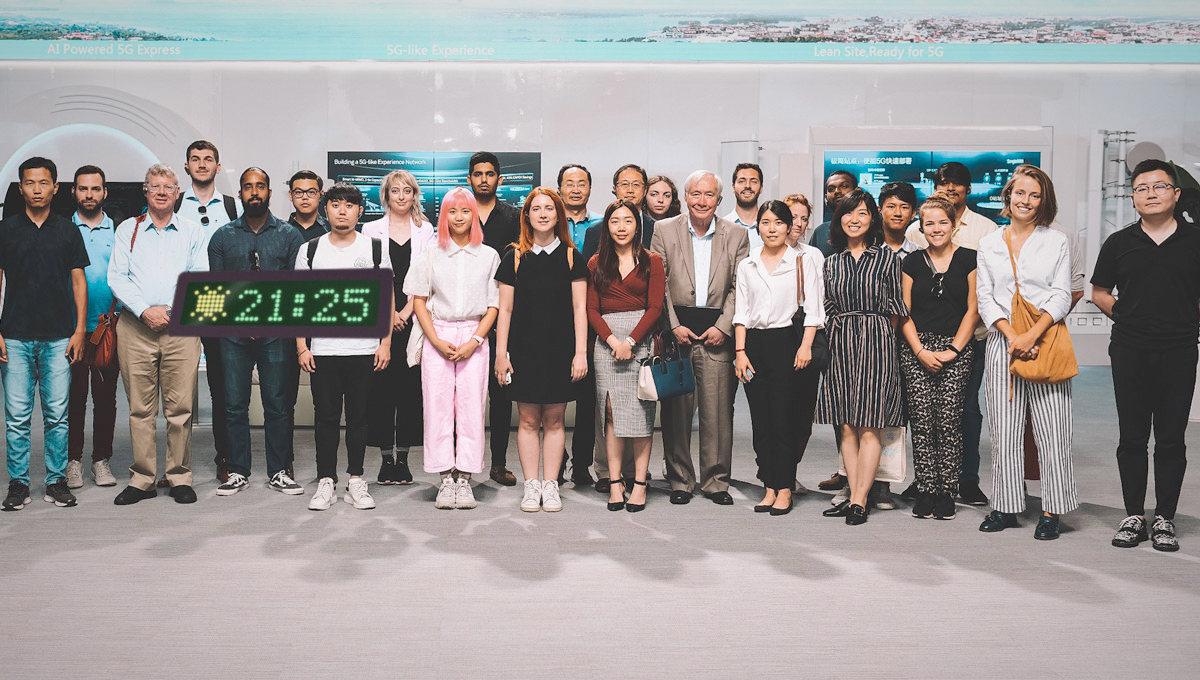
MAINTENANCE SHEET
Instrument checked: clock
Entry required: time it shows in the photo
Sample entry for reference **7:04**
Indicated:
**21:25**
